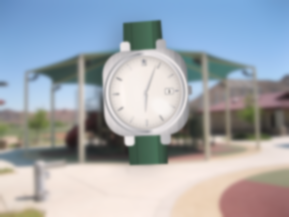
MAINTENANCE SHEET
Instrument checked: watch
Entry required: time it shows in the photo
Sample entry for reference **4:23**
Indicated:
**6:04**
